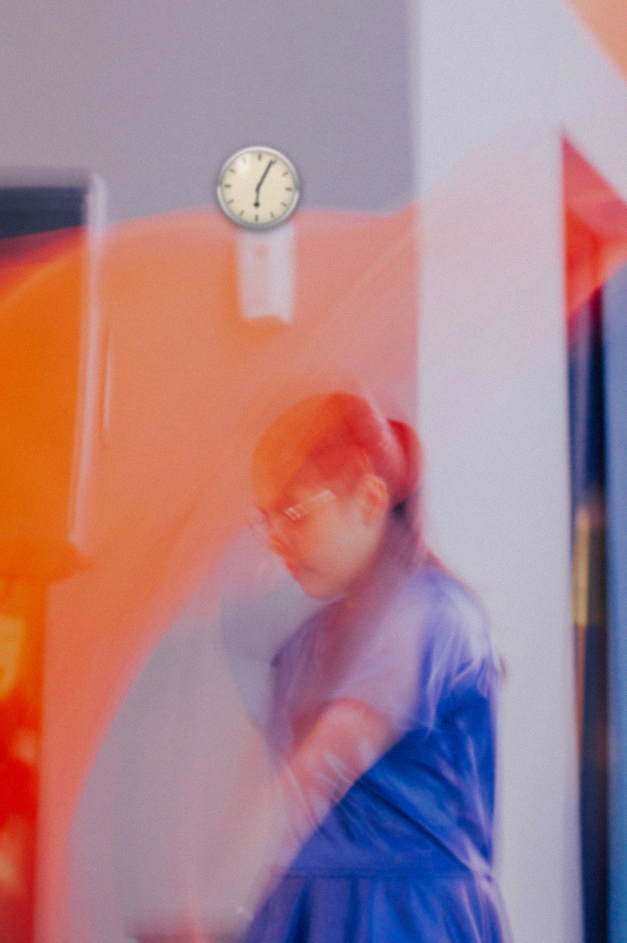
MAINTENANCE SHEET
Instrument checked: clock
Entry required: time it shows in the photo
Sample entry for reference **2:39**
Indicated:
**6:04**
